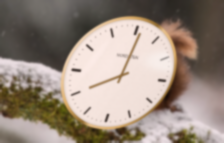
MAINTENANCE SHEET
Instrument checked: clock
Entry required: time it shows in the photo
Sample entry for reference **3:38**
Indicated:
**8:01**
